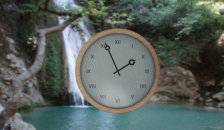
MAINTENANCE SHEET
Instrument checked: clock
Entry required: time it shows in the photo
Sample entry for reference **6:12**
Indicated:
**1:56**
